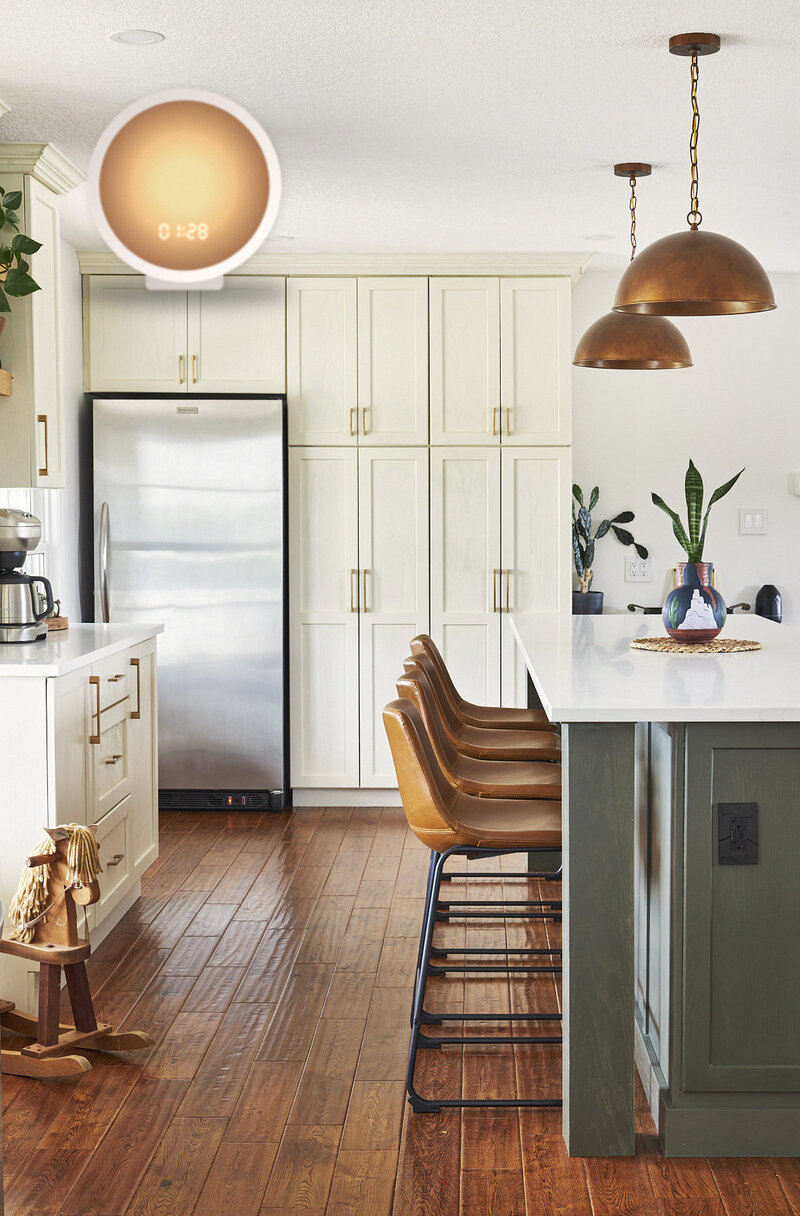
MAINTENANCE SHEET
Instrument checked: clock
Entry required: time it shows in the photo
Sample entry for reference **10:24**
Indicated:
**1:28**
